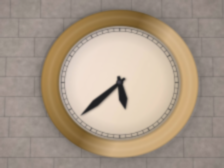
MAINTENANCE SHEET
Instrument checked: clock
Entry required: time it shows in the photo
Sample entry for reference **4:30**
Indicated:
**5:38**
